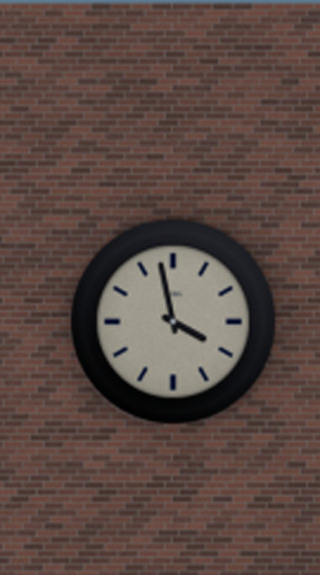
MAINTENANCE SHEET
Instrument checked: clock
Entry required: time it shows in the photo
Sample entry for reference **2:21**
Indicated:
**3:58**
